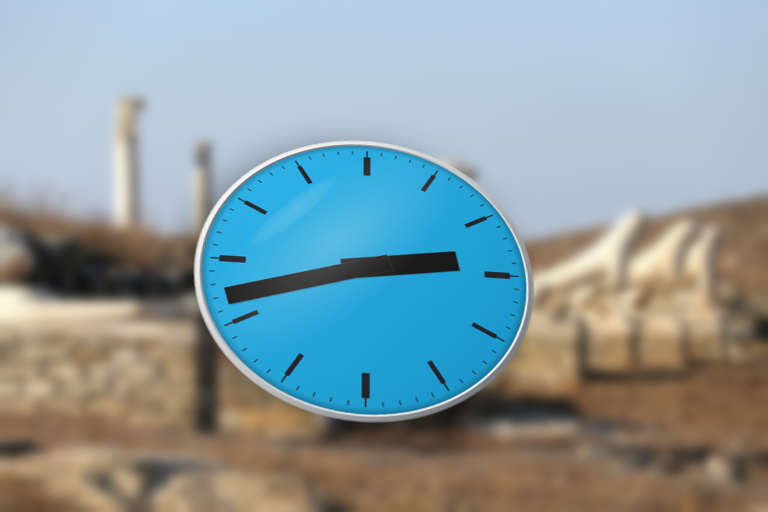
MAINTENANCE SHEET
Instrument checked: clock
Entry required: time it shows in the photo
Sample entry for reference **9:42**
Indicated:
**2:42**
